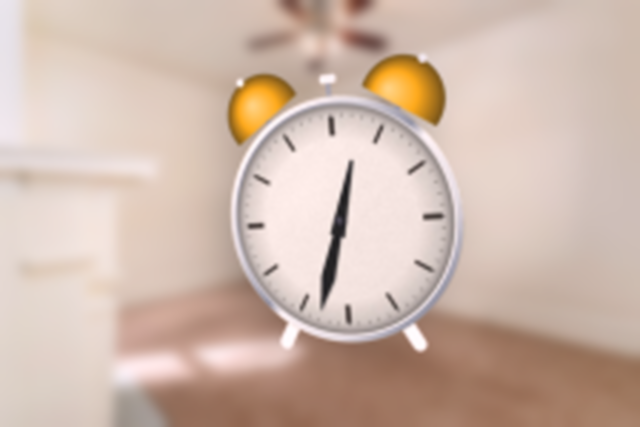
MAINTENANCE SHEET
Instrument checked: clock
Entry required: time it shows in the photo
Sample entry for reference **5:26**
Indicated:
**12:33**
